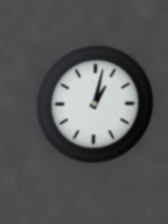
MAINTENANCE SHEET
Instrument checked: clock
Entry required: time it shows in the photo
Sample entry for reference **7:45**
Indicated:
**1:02**
